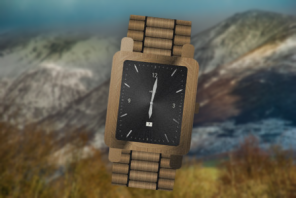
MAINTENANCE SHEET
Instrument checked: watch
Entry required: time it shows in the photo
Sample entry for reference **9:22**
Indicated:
**6:01**
